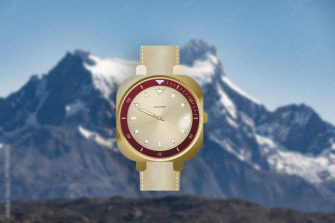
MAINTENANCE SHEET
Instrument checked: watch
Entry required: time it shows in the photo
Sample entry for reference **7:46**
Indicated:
**9:49**
